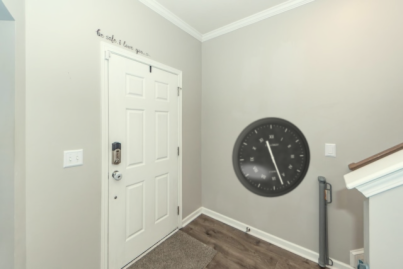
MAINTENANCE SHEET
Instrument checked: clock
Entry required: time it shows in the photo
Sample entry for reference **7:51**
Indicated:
**11:27**
